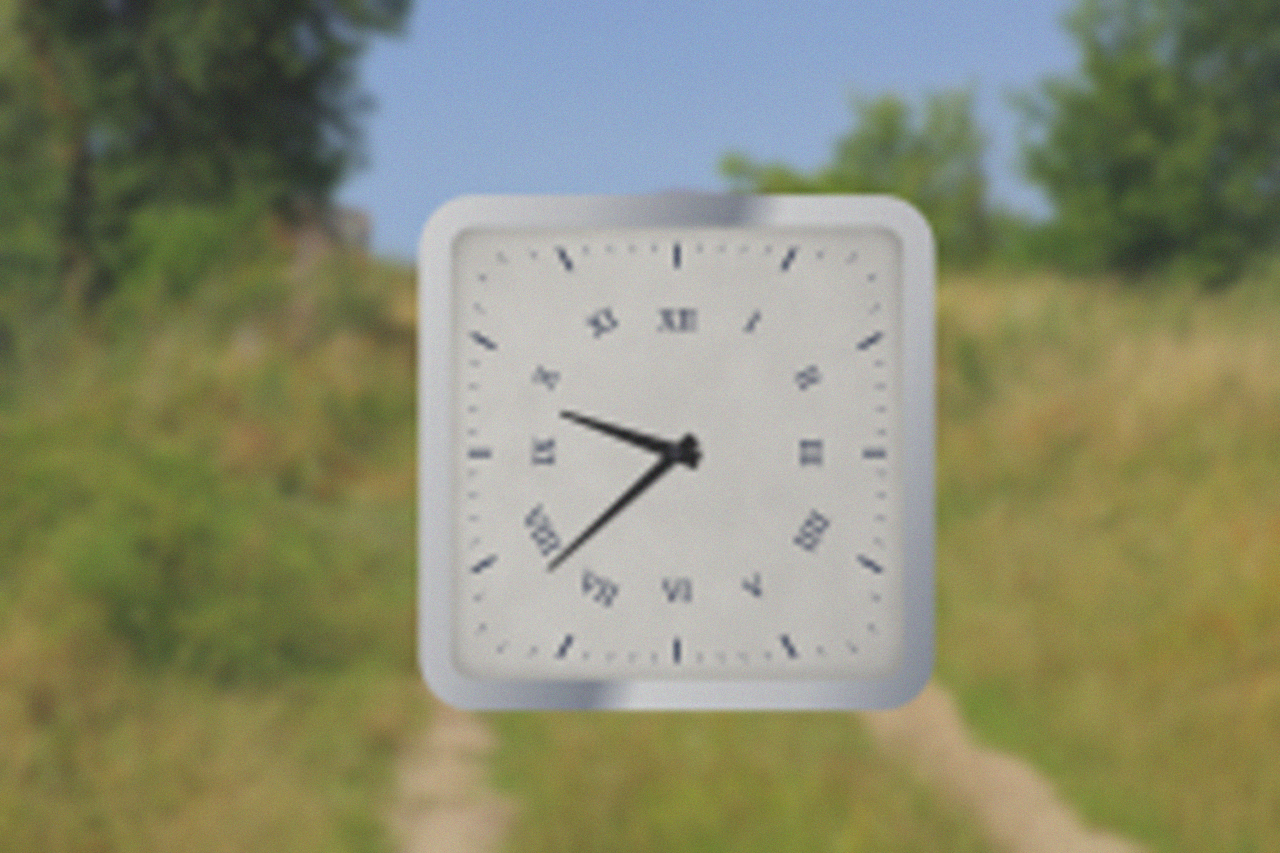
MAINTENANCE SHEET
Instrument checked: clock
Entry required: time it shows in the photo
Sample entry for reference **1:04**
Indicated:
**9:38**
